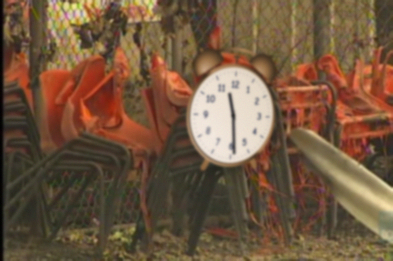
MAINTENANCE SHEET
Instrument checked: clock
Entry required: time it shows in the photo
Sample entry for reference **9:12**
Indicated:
**11:29**
